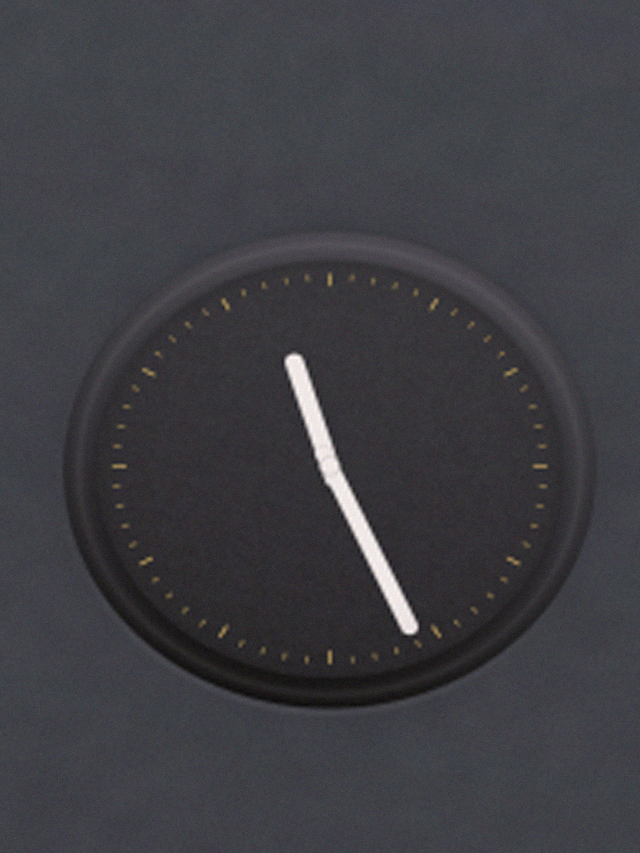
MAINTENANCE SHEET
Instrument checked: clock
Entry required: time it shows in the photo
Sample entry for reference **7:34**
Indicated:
**11:26**
